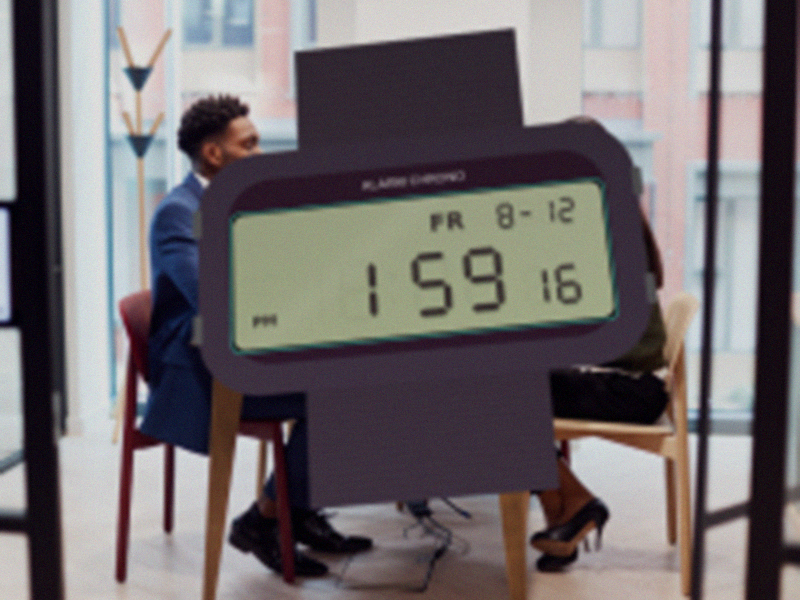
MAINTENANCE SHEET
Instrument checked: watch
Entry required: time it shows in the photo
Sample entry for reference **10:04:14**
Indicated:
**1:59:16**
